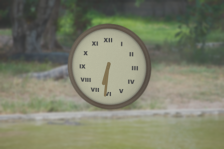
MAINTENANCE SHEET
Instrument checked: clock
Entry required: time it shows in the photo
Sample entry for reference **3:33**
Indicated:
**6:31**
